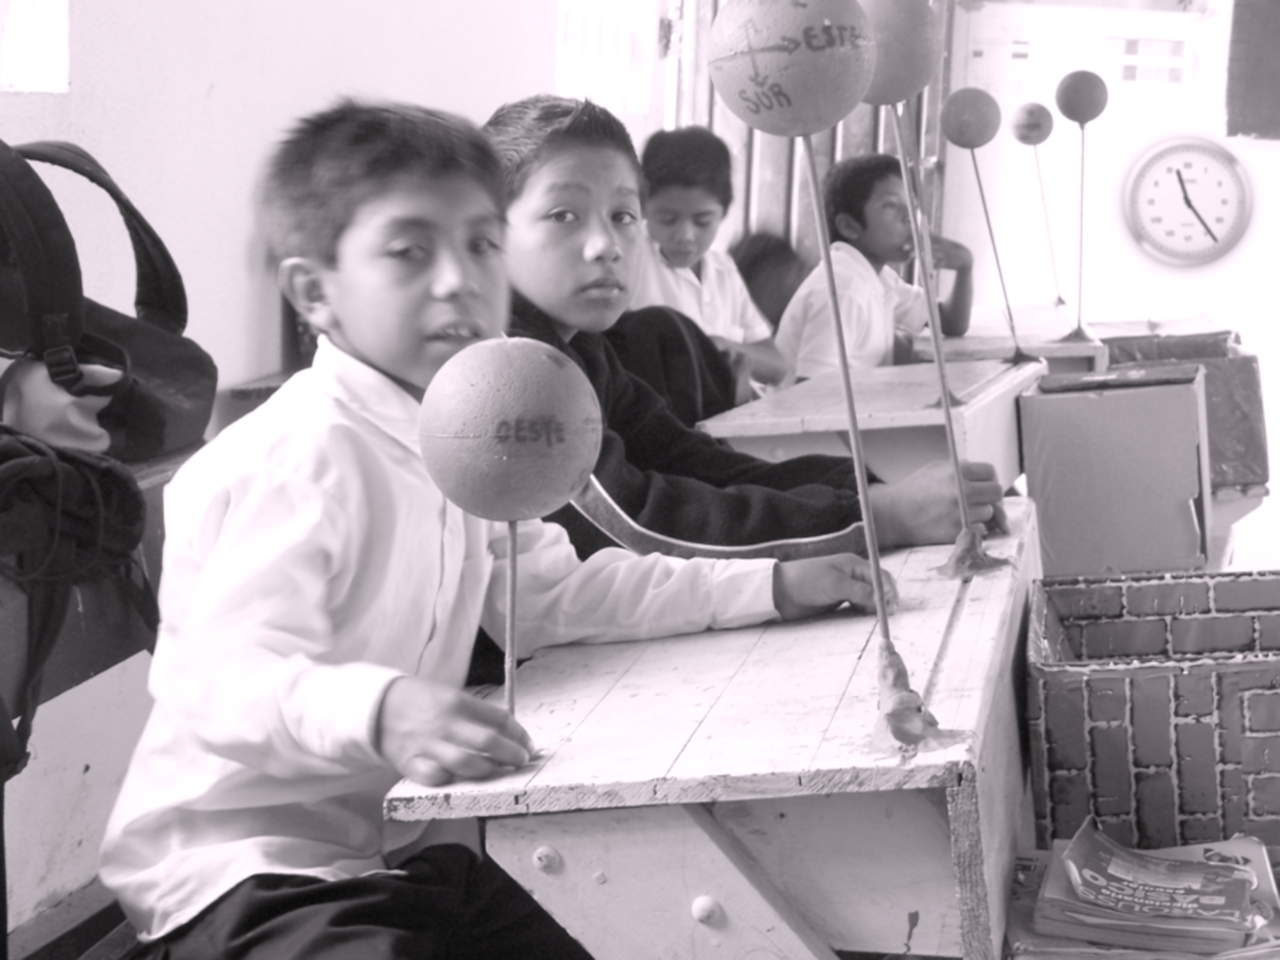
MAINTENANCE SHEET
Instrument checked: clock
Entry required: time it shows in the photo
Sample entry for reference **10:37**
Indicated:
**11:24**
